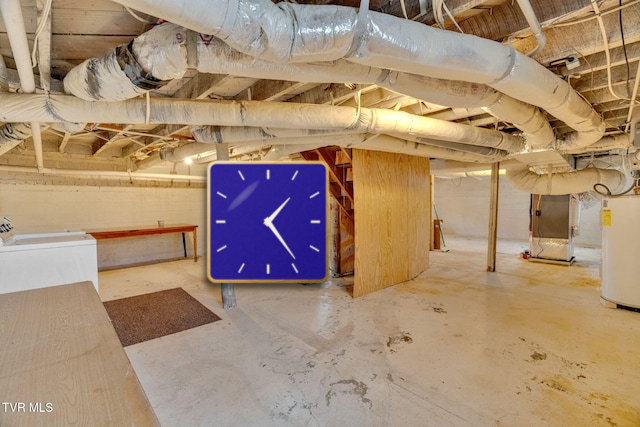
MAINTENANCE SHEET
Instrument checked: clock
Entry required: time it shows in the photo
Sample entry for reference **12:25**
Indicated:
**1:24**
